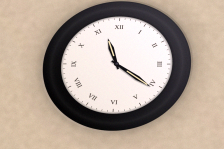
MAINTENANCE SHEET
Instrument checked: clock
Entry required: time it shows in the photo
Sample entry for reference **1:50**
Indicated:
**11:21**
